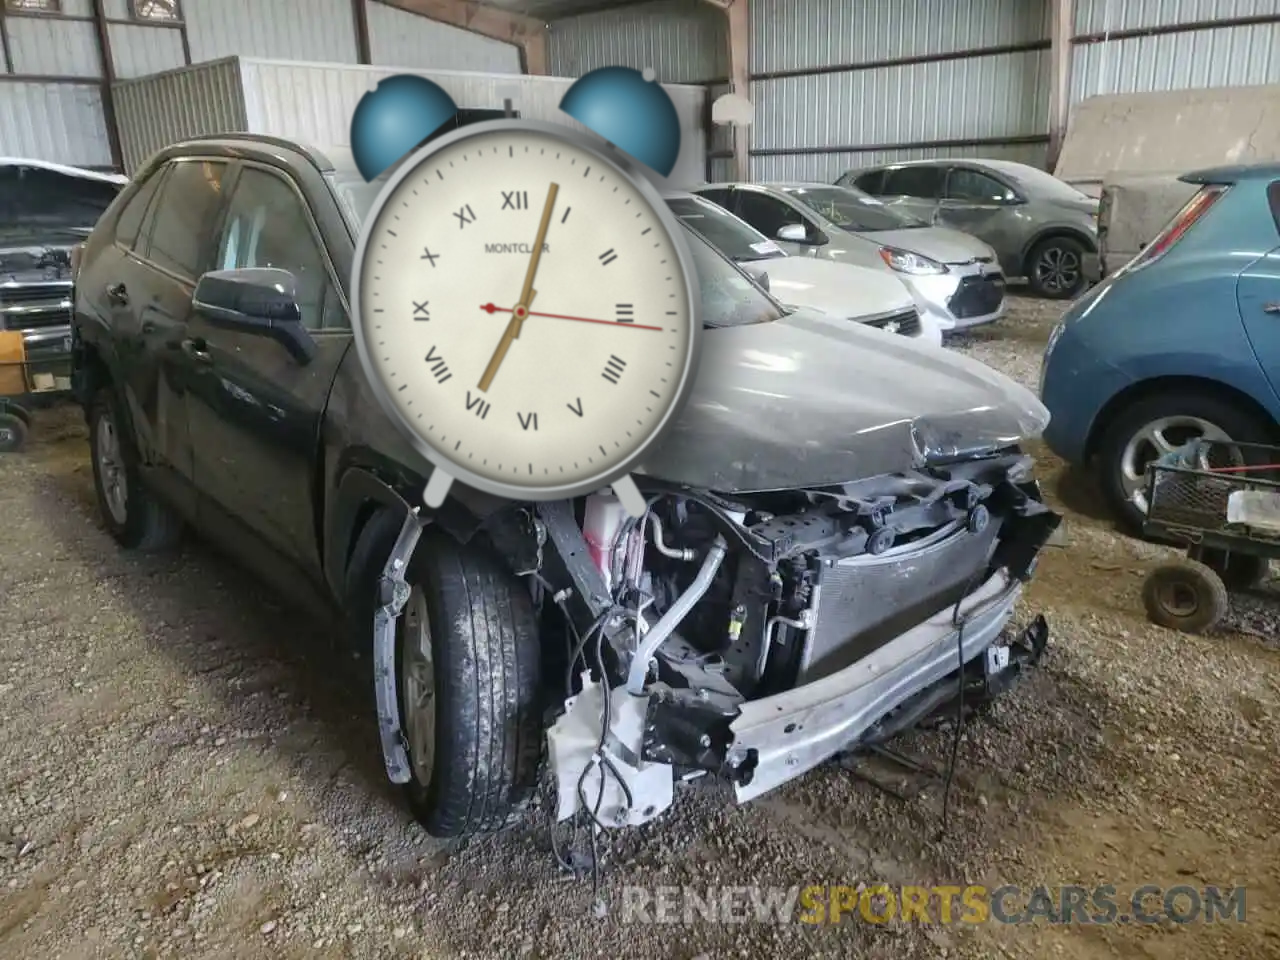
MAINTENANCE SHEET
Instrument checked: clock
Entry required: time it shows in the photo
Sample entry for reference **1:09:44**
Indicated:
**7:03:16**
